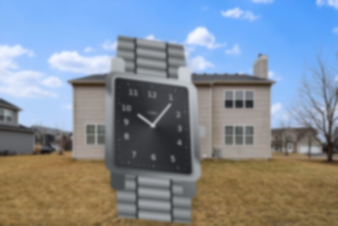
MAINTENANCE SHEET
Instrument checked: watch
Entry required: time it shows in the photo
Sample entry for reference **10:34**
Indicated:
**10:06**
